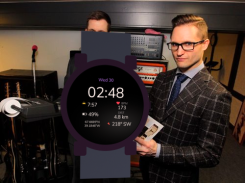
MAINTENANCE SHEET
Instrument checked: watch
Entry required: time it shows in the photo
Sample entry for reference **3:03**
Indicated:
**2:48**
